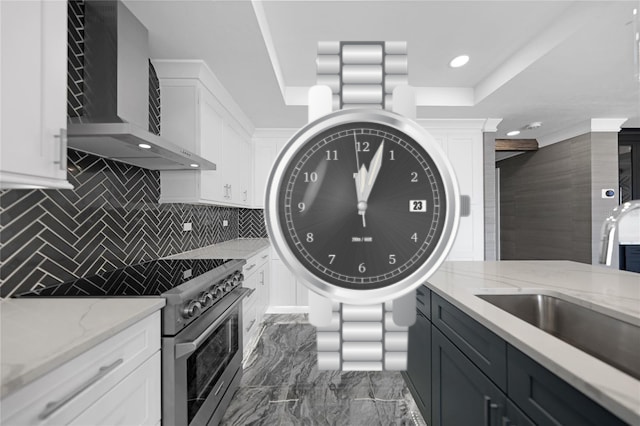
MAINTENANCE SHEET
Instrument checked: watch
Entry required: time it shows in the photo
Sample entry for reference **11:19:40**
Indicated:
**12:02:59**
